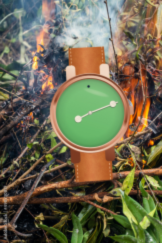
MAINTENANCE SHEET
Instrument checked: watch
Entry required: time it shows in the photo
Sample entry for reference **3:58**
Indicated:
**8:12**
